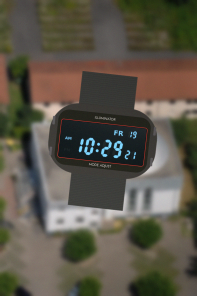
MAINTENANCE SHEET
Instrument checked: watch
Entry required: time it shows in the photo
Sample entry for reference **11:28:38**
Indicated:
**10:29:21**
